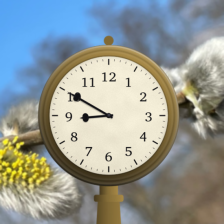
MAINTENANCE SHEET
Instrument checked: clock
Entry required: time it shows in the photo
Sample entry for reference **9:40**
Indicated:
**8:50**
